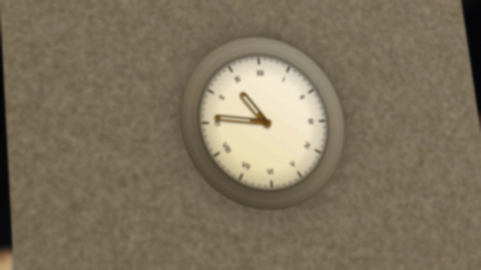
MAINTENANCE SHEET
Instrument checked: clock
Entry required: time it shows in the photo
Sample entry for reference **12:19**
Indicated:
**10:46**
